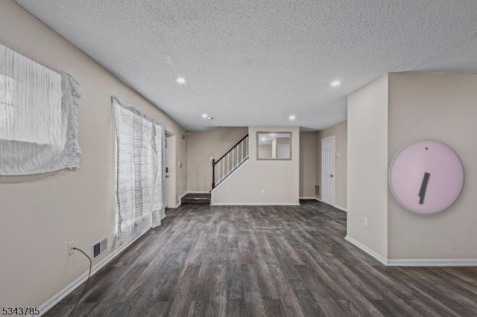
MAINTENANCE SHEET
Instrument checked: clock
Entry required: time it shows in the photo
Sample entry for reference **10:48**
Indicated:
**6:32**
